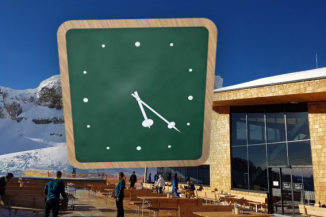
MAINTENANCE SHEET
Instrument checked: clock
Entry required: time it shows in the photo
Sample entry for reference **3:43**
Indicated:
**5:22**
